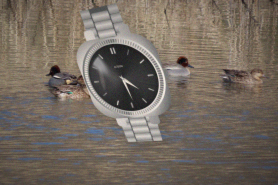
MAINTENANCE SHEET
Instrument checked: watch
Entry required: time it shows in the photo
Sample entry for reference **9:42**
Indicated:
**4:29**
